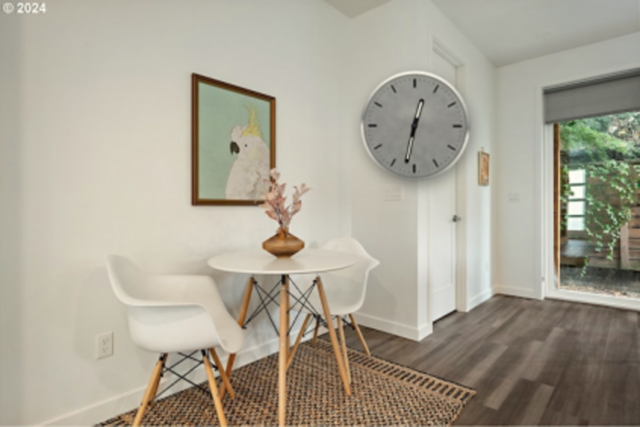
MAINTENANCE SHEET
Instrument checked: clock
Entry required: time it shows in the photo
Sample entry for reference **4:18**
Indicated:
**12:32**
